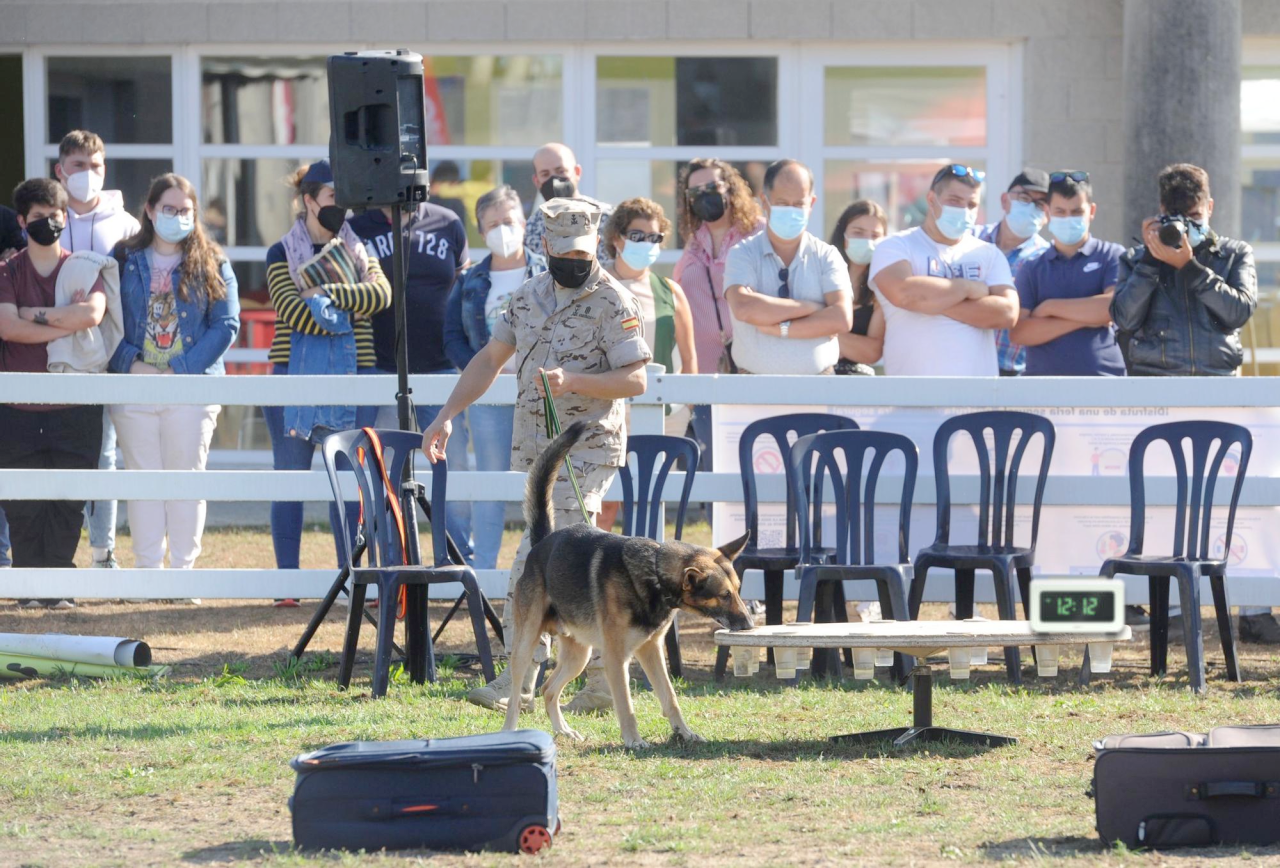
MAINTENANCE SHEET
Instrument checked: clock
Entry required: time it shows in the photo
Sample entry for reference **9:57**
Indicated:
**12:12**
